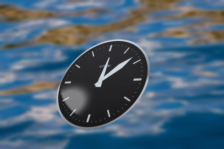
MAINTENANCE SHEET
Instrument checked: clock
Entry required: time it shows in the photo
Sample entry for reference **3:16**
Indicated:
**12:08**
